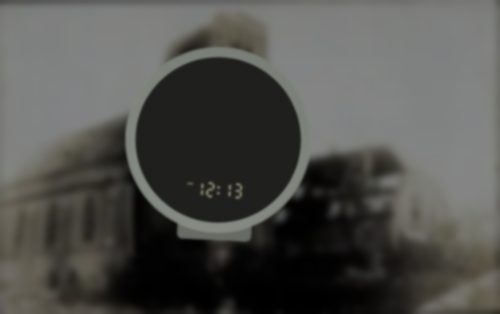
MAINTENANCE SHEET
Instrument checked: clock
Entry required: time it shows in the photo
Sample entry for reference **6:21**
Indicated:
**12:13**
